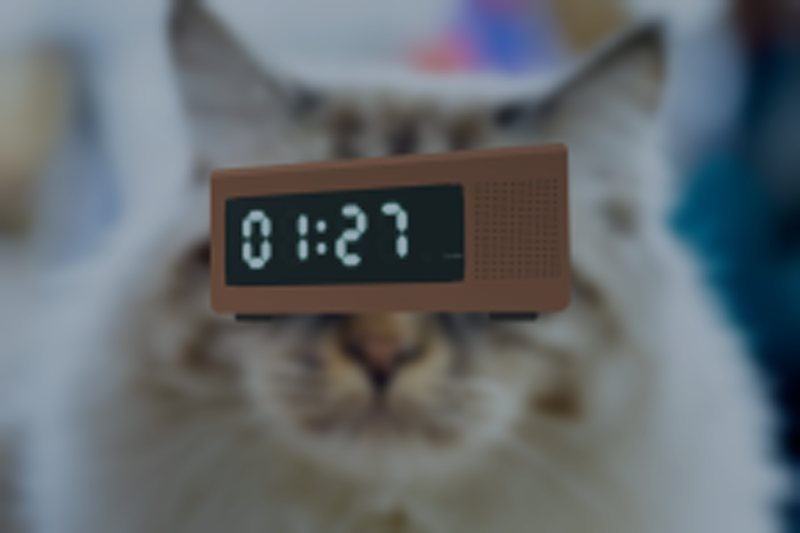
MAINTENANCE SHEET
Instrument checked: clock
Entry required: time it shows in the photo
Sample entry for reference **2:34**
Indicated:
**1:27**
